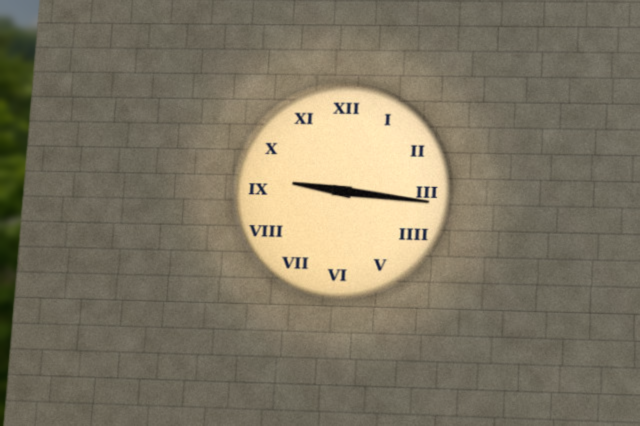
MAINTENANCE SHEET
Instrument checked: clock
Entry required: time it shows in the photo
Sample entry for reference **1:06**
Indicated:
**9:16**
